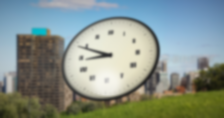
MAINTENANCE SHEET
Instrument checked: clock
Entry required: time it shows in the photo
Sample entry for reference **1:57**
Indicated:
**8:49**
